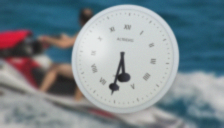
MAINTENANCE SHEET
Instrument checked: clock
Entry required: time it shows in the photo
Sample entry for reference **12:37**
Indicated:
**5:31**
